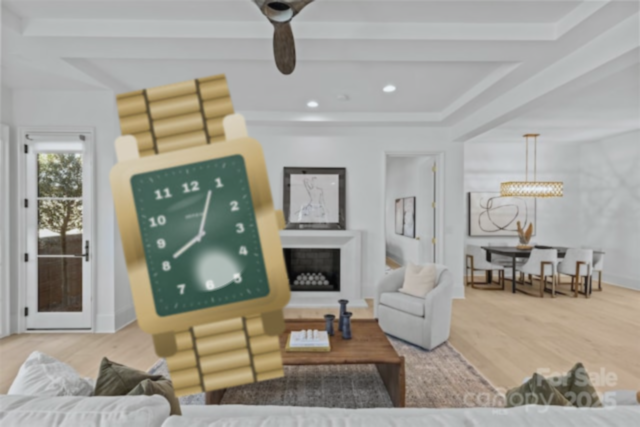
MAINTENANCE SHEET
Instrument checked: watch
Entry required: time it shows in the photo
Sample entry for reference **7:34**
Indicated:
**8:04**
